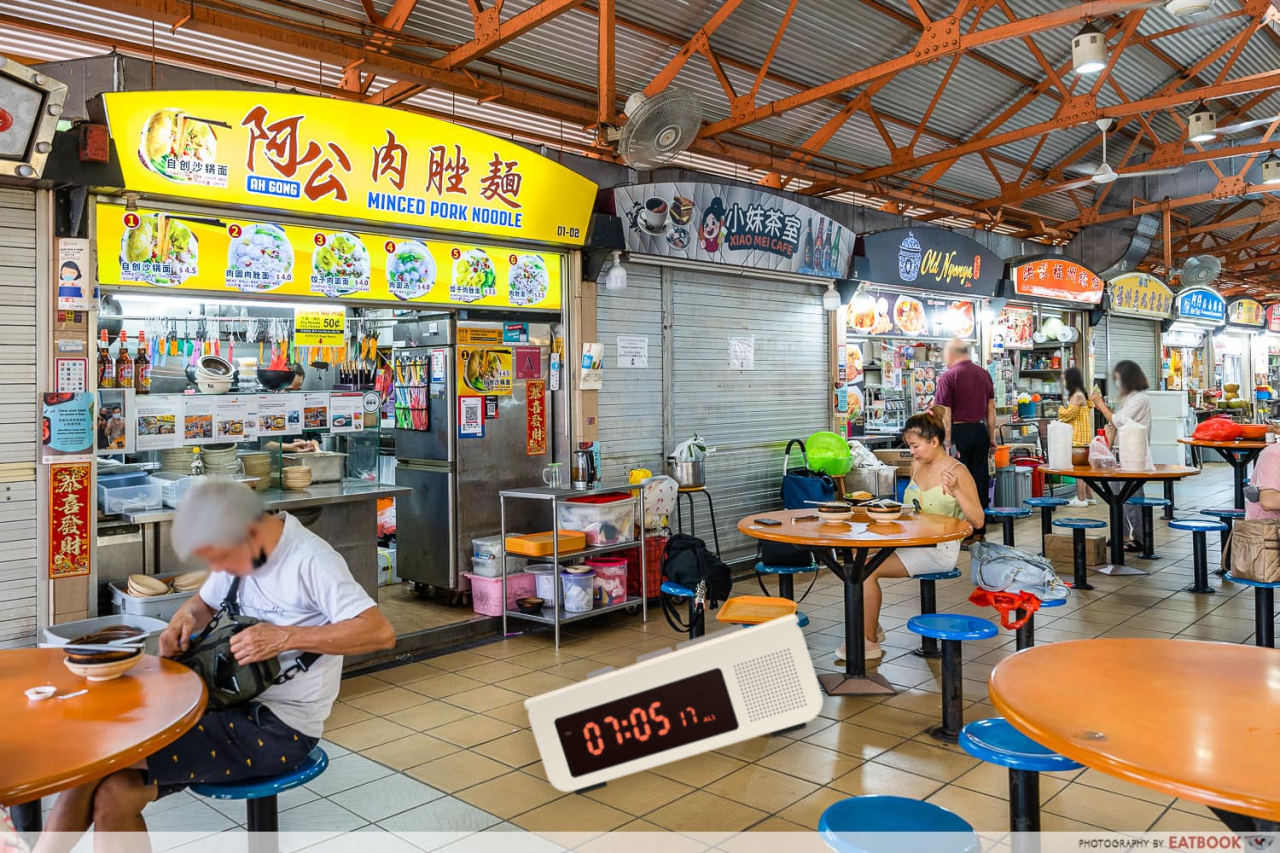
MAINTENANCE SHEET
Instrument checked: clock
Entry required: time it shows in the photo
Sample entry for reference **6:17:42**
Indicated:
**7:05:17**
